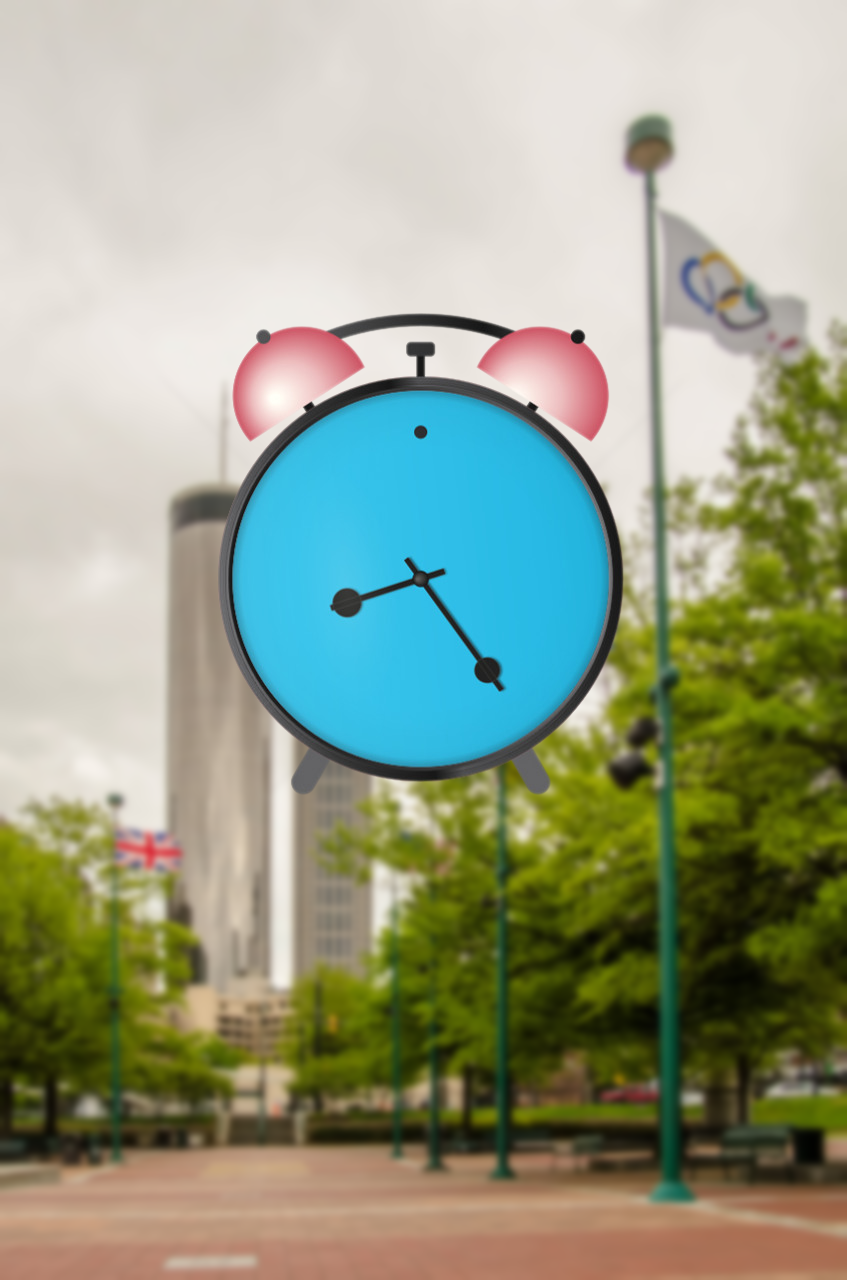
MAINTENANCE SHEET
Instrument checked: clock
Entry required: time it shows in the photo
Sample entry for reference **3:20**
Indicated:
**8:24**
